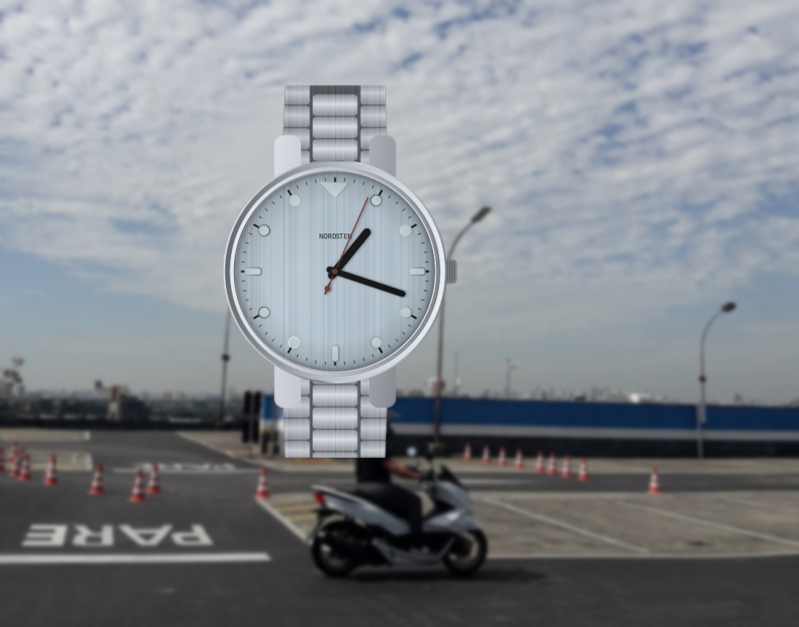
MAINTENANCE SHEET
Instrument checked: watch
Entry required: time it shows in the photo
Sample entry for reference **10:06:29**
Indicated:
**1:18:04**
